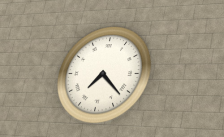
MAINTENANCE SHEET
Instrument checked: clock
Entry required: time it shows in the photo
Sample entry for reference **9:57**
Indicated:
**7:22**
